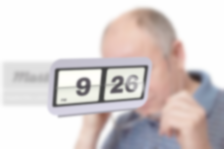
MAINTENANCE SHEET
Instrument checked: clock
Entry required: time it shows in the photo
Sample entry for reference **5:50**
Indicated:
**9:26**
